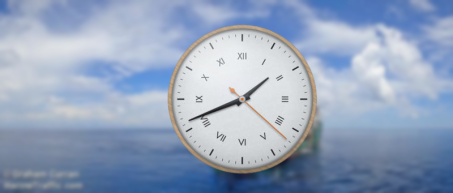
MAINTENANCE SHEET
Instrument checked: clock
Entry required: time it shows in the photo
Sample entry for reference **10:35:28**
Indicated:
**1:41:22**
